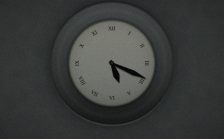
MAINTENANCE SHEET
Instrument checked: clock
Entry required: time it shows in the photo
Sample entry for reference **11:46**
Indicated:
**5:19**
